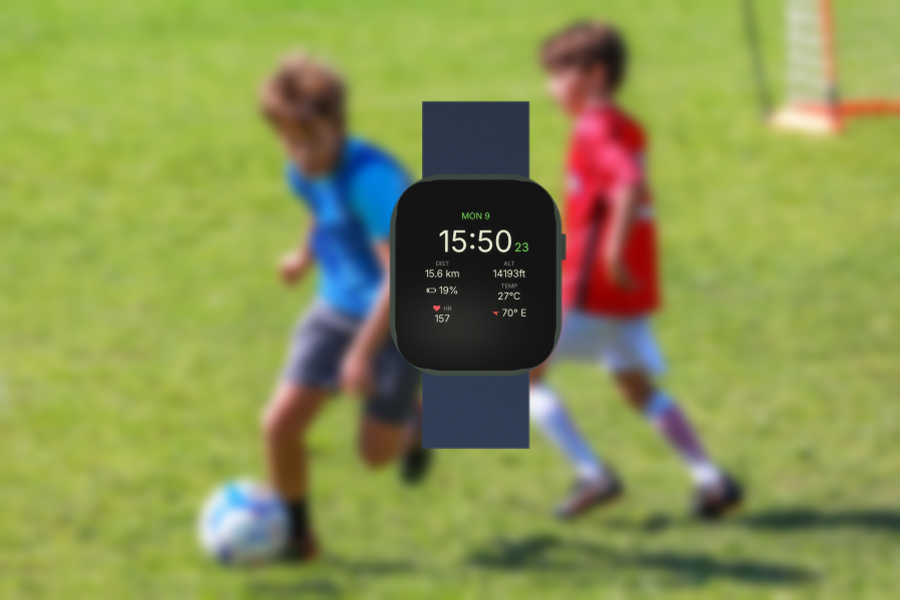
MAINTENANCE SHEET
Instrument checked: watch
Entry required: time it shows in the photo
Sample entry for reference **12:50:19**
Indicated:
**15:50:23**
